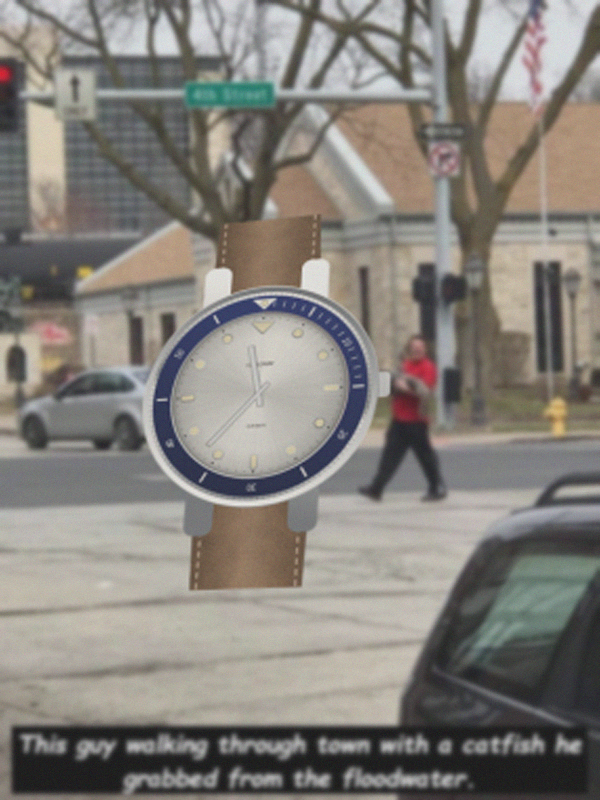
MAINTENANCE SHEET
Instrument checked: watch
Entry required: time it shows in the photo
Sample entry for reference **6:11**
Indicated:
**11:37**
